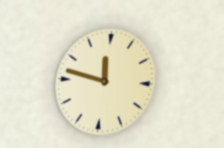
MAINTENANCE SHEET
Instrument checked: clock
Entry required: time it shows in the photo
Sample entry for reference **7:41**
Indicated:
**11:47**
